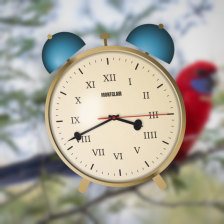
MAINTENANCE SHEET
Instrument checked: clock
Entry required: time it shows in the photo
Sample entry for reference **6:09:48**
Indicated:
**3:41:15**
